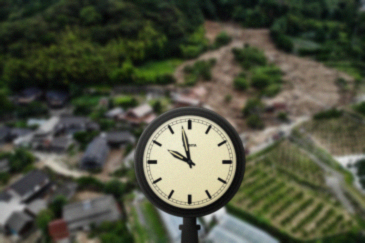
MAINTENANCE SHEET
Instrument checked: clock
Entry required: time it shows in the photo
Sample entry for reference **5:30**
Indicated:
**9:58**
